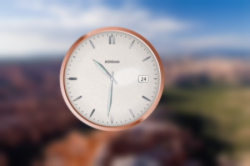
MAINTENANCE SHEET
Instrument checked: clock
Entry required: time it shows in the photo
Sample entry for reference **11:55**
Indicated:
**10:31**
